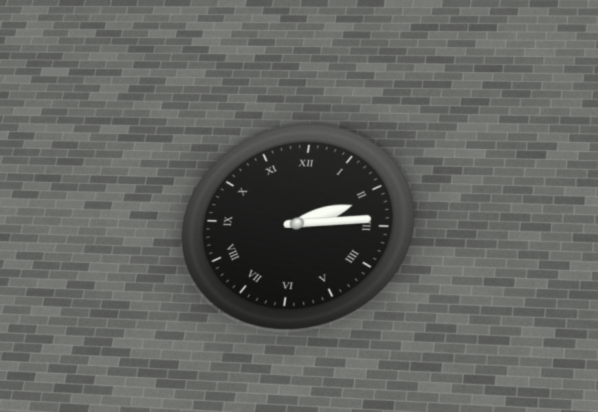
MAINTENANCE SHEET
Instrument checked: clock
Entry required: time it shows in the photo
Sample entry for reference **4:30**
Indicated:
**2:14**
